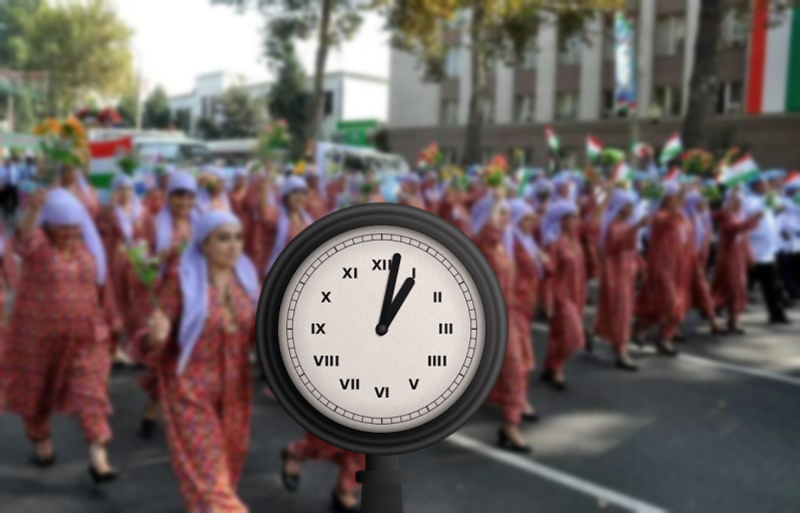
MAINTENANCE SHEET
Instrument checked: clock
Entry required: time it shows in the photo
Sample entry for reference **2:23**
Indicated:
**1:02**
